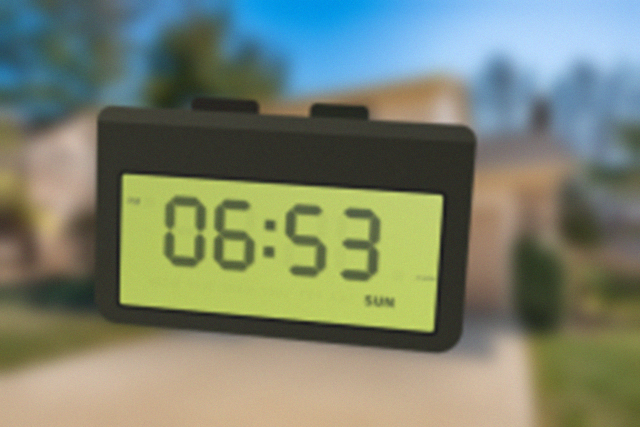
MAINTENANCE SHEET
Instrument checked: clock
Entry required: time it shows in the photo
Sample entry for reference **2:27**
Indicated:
**6:53**
